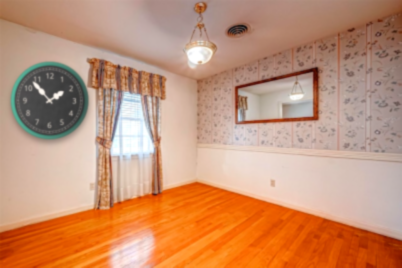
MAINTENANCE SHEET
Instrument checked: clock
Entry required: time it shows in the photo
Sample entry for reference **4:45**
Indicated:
**1:53**
